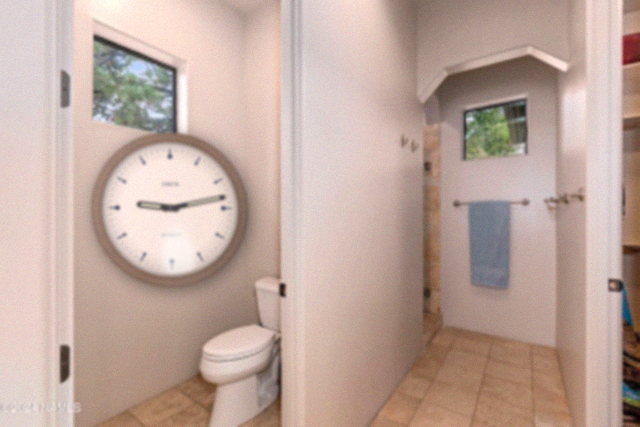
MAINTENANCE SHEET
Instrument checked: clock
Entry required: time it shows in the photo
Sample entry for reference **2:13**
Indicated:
**9:13**
